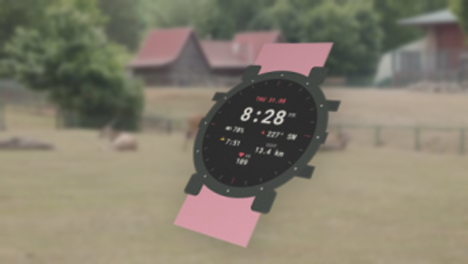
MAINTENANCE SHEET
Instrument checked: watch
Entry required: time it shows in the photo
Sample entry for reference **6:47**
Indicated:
**8:28**
